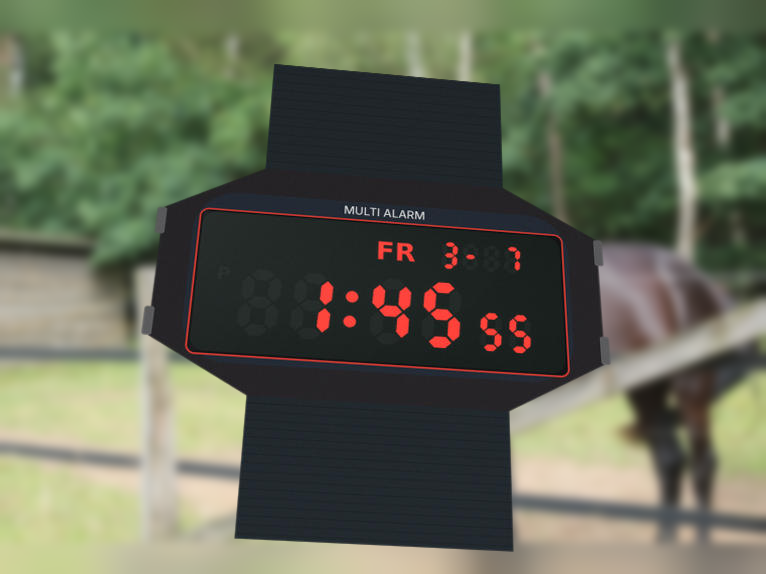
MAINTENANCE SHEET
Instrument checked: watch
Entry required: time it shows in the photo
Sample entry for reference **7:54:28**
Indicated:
**1:45:55**
